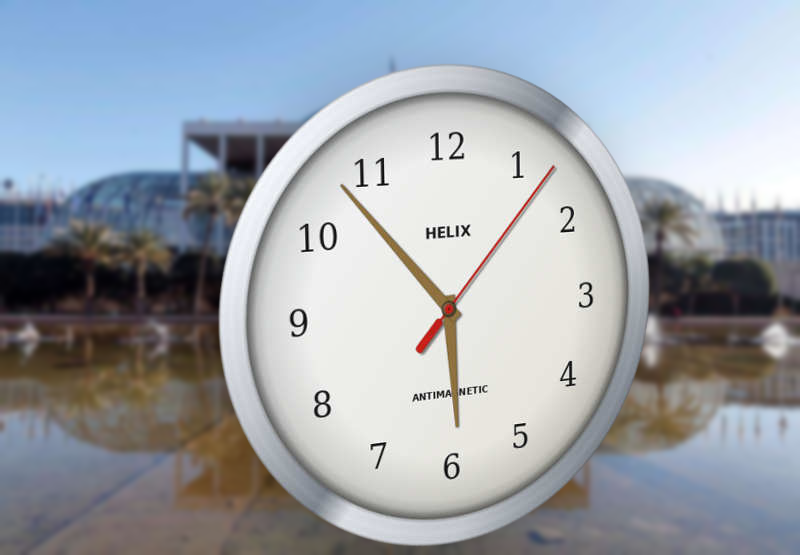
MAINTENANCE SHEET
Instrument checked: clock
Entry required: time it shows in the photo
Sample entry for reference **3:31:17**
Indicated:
**5:53:07**
